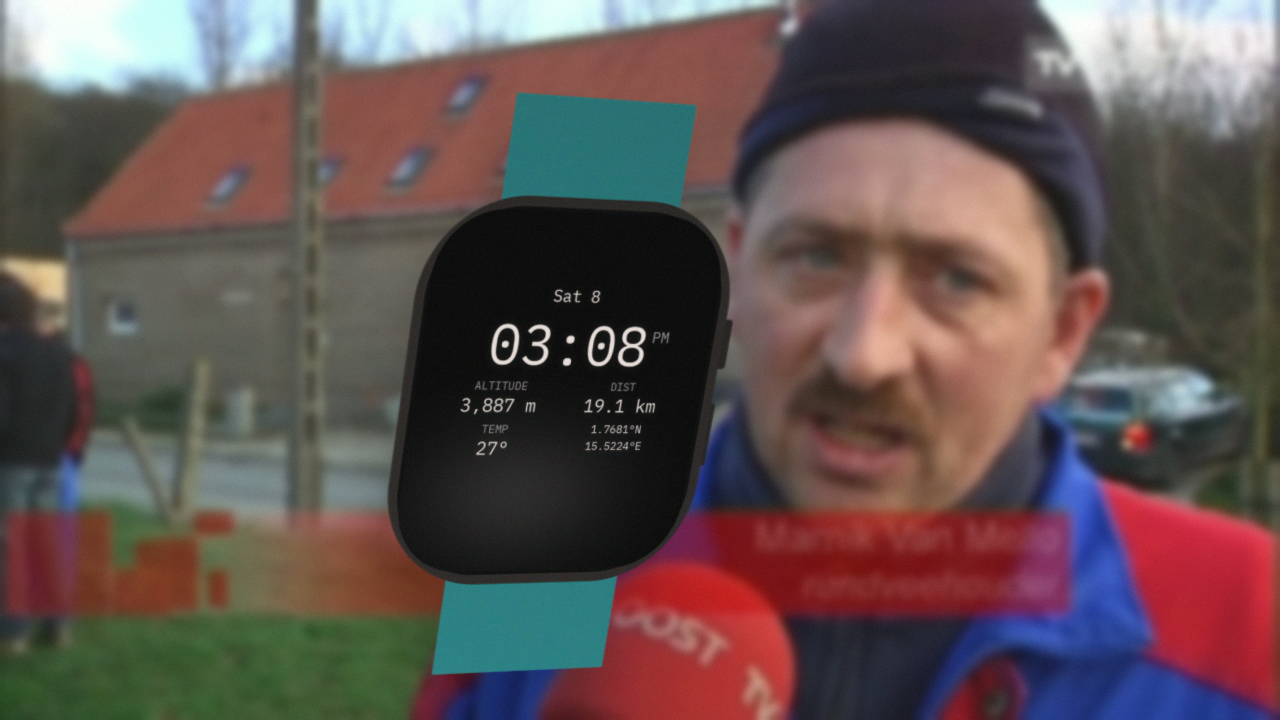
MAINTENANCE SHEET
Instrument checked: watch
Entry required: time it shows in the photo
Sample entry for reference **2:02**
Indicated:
**3:08**
